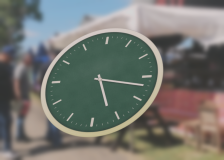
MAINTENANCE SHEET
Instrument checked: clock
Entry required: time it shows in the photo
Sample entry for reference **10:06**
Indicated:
**5:17**
